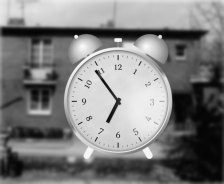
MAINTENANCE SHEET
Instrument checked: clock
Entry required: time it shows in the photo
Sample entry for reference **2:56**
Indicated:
**6:54**
